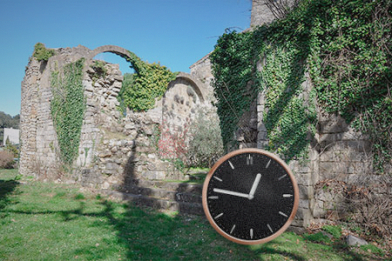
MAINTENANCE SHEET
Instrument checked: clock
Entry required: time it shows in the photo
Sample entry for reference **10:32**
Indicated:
**12:47**
